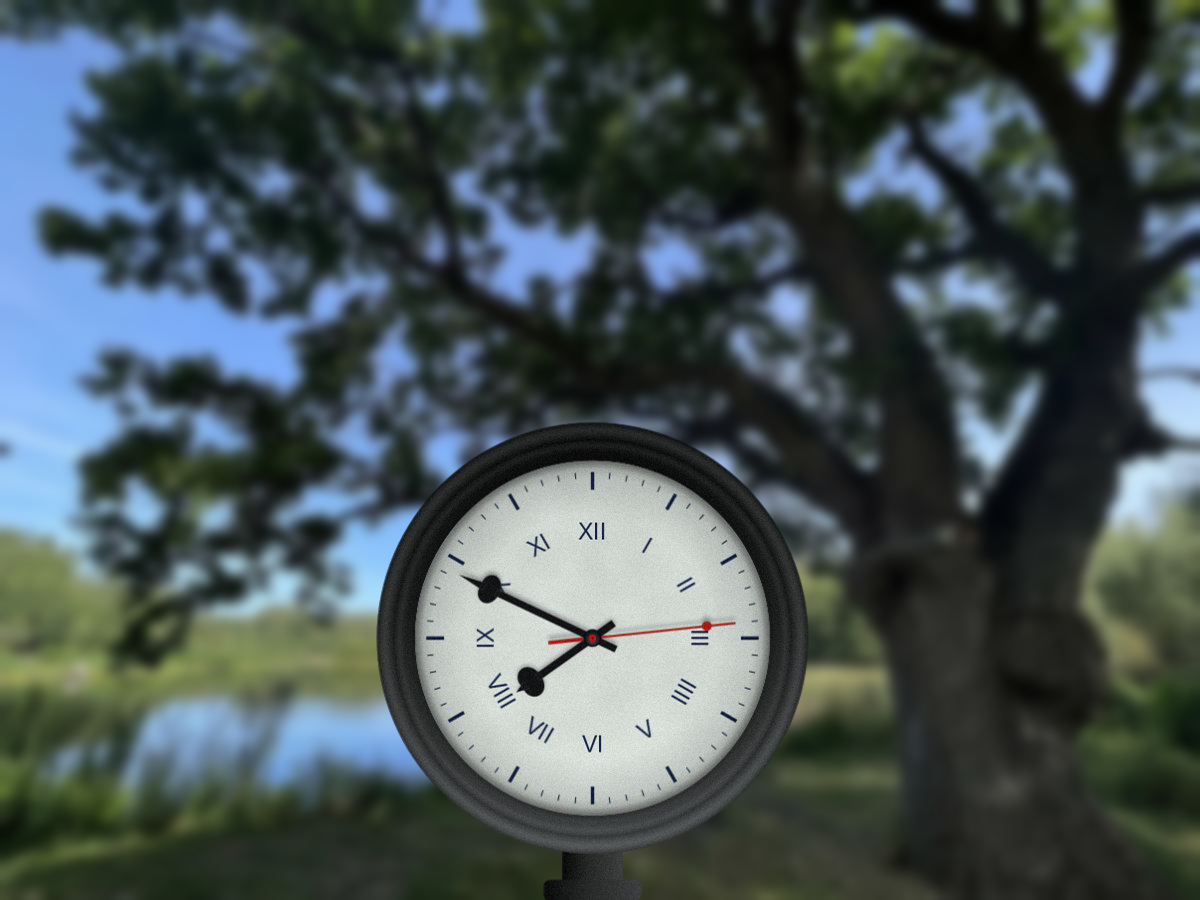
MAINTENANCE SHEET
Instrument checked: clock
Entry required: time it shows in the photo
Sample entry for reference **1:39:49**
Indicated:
**7:49:14**
